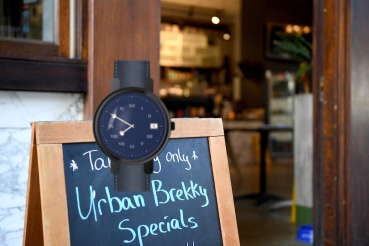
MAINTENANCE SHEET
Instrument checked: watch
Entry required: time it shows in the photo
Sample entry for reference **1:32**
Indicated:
**7:50**
